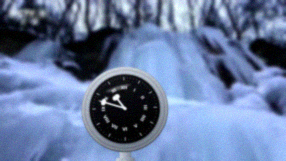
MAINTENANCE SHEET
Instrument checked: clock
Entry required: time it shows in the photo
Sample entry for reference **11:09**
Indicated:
**10:48**
